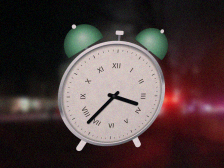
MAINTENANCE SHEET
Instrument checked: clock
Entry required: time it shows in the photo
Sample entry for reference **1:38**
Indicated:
**3:37**
